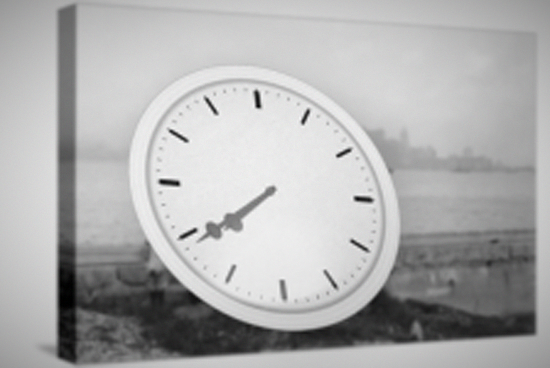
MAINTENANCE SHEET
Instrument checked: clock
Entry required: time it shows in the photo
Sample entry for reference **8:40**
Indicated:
**7:39**
